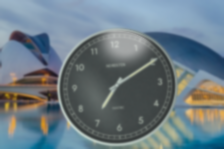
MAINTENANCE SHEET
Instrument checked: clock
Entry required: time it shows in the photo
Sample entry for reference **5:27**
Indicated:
**7:10**
